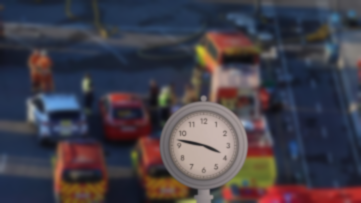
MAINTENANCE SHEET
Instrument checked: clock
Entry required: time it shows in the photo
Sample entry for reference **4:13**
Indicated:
**3:47**
